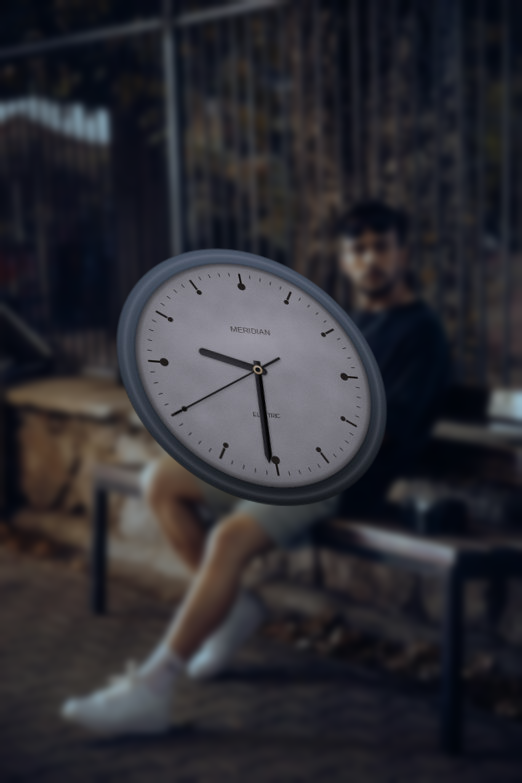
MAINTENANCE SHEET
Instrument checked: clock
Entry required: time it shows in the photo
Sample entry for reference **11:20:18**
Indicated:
**9:30:40**
